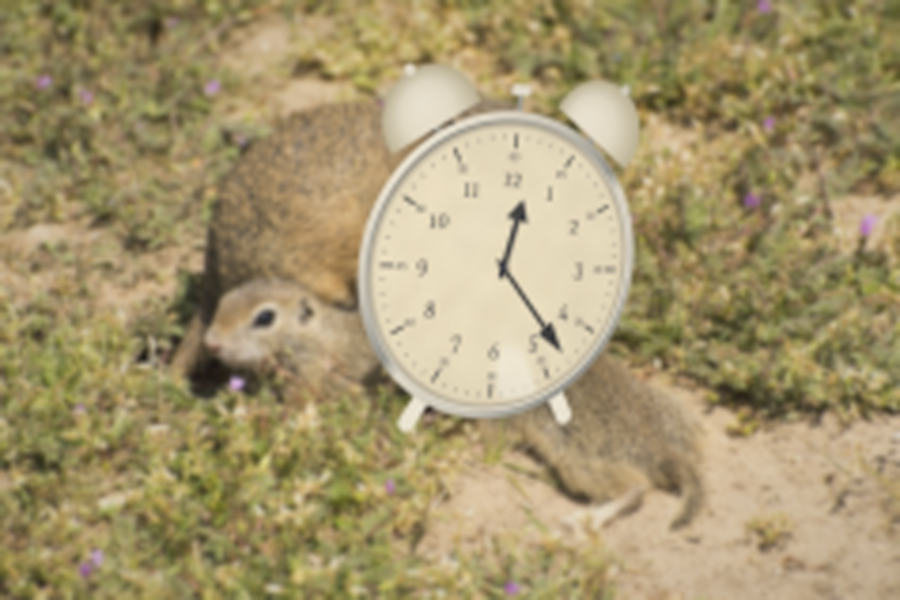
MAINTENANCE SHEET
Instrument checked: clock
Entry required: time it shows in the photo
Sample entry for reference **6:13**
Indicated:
**12:23**
